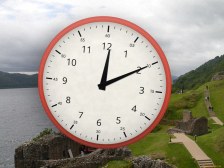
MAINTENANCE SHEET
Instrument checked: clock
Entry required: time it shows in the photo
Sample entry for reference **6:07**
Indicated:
**12:10**
